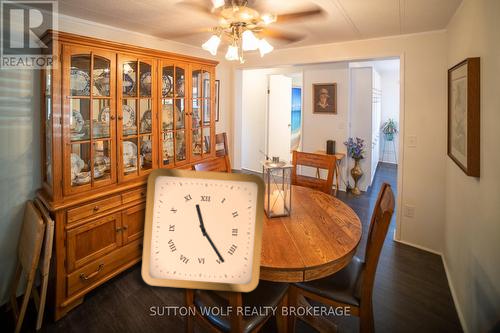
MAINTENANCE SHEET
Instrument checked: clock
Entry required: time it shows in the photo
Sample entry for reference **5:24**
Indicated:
**11:24**
